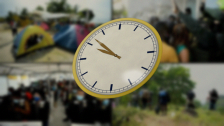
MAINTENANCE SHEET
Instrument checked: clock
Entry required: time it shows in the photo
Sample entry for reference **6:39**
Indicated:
**9:52**
